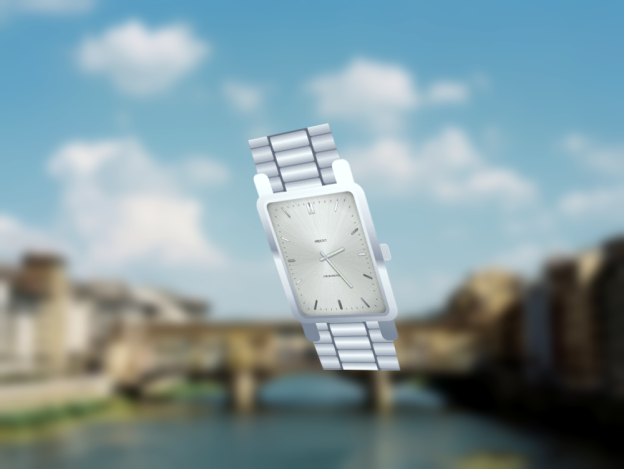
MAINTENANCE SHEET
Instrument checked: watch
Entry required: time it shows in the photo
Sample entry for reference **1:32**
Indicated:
**2:25**
